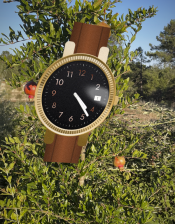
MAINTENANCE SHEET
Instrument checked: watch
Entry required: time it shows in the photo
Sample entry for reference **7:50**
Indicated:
**4:23**
